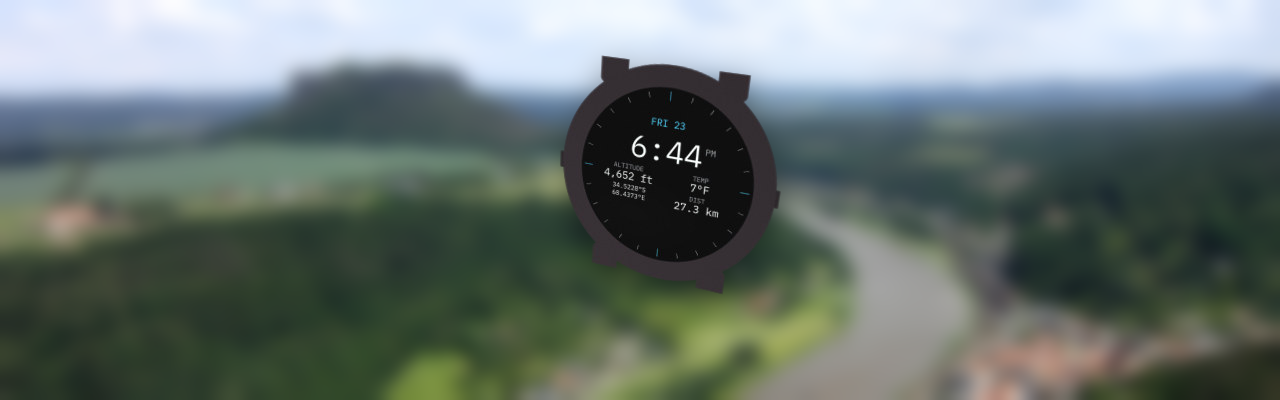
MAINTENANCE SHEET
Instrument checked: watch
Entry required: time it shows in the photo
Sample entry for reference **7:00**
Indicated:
**6:44**
